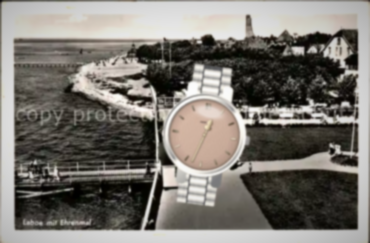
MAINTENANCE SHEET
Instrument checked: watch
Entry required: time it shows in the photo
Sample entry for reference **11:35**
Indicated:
**12:33**
